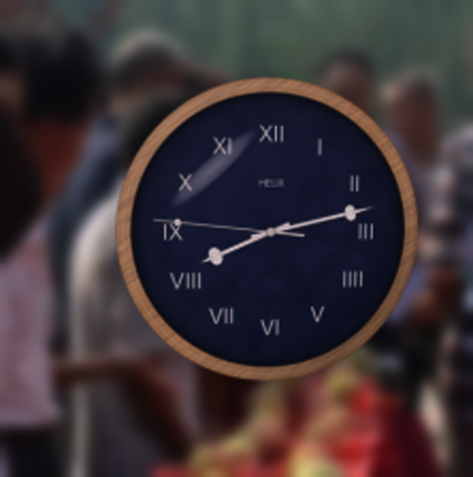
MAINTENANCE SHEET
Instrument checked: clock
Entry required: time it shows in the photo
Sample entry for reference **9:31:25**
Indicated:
**8:12:46**
